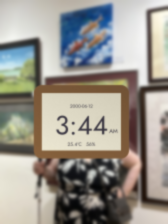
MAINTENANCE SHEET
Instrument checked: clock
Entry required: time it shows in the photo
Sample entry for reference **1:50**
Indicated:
**3:44**
